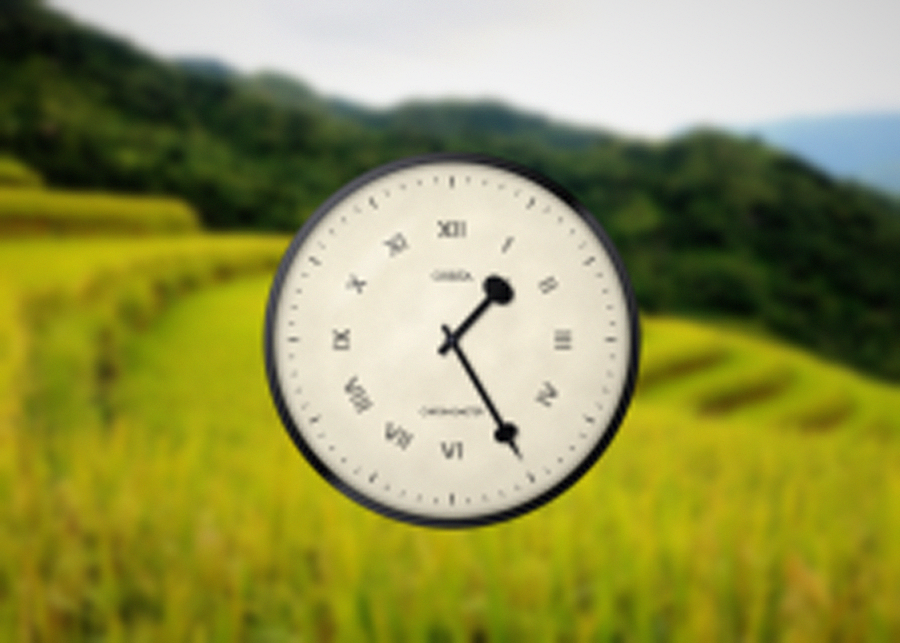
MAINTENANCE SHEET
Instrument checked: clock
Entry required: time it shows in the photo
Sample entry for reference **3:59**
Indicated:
**1:25**
